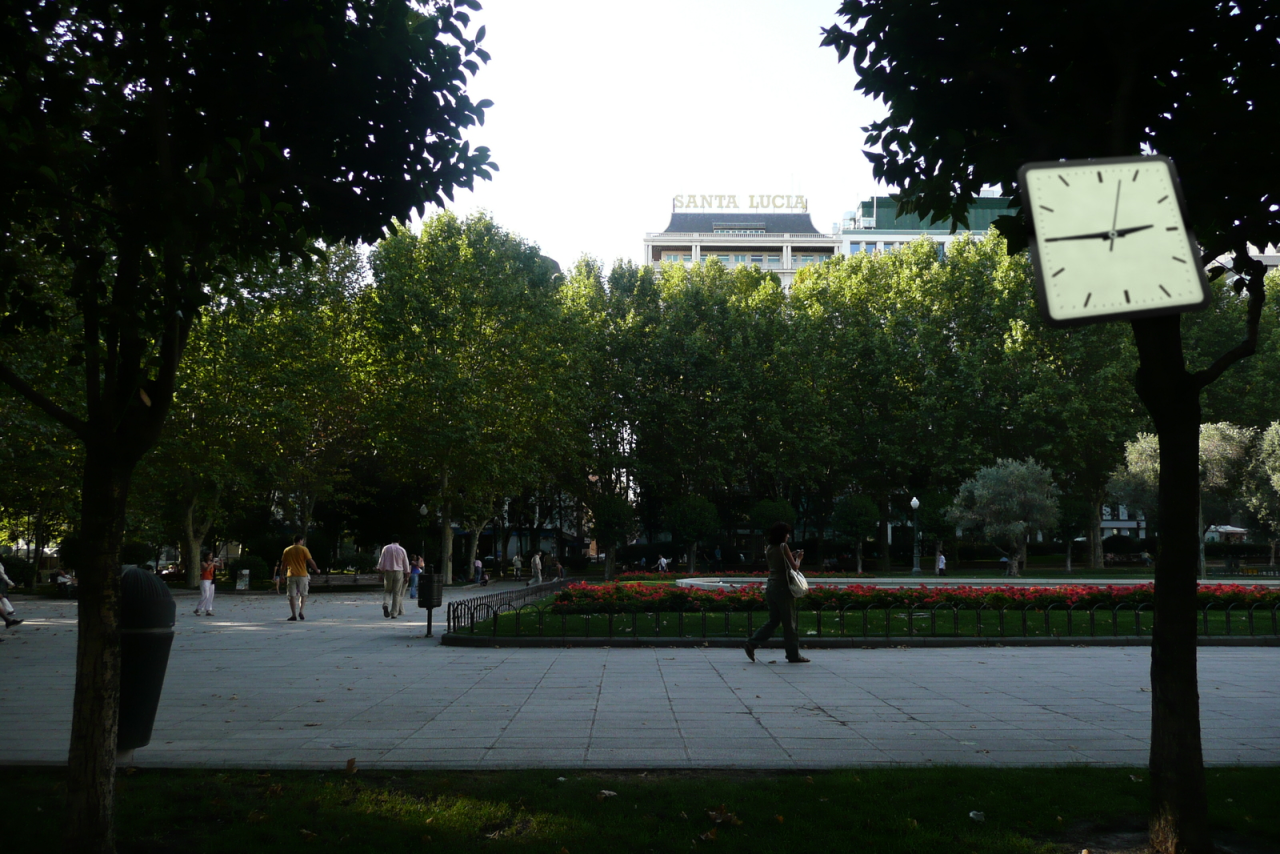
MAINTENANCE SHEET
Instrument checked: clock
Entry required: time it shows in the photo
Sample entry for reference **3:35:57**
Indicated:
**2:45:03**
